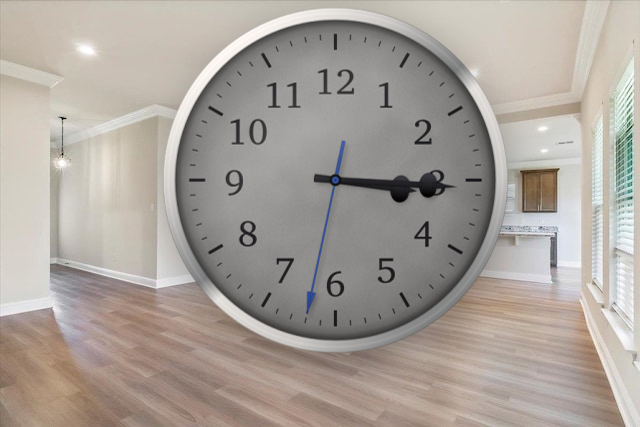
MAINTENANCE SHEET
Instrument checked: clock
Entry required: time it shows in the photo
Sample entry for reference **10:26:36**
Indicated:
**3:15:32**
